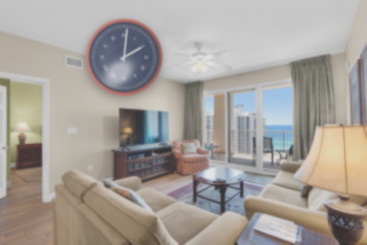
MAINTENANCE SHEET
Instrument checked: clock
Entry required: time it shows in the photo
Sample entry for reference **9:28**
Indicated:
**2:01**
